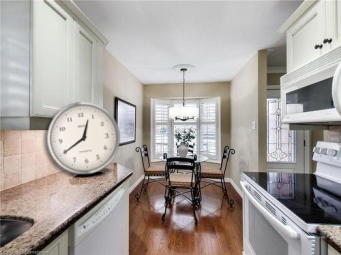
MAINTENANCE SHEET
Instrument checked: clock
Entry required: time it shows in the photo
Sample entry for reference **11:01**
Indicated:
**12:40**
